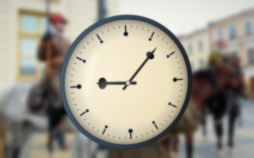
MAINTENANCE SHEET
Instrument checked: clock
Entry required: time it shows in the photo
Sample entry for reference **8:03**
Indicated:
**9:07**
